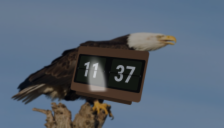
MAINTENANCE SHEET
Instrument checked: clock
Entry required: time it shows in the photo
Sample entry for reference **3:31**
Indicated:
**11:37**
